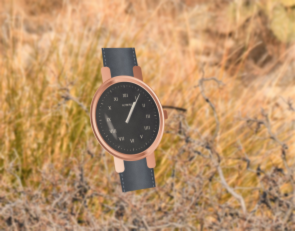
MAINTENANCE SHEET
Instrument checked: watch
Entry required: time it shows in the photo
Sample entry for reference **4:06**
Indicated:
**1:06**
